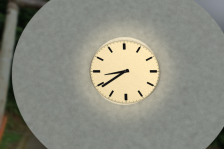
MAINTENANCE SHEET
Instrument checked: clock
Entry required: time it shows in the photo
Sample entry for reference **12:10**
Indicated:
**8:39**
